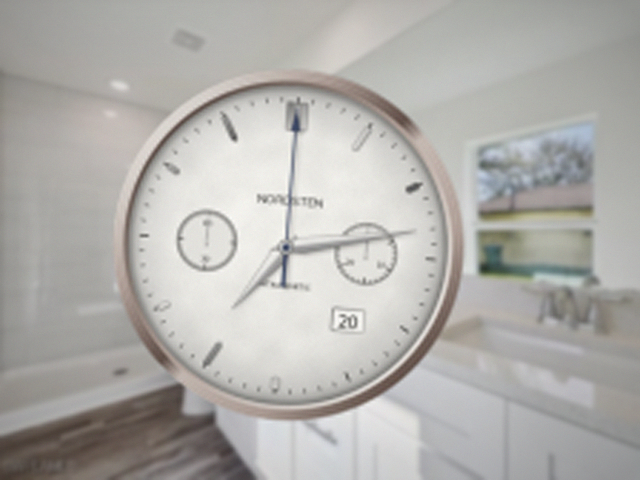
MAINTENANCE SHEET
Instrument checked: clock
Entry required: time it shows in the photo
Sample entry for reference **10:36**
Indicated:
**7:13**
